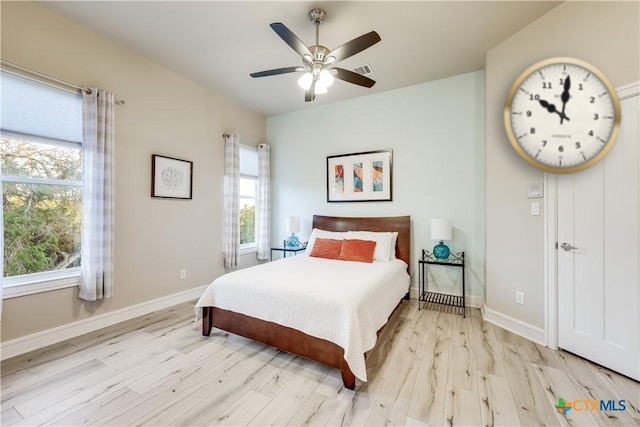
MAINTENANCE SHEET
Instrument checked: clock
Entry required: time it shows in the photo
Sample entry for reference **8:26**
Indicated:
**10:01**
